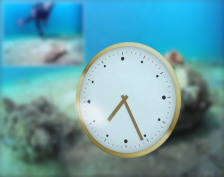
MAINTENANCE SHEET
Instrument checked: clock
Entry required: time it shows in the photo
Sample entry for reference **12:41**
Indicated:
**7:26**
